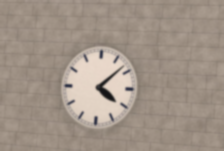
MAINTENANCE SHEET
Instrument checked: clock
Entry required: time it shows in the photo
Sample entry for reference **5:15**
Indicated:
**4:08**
